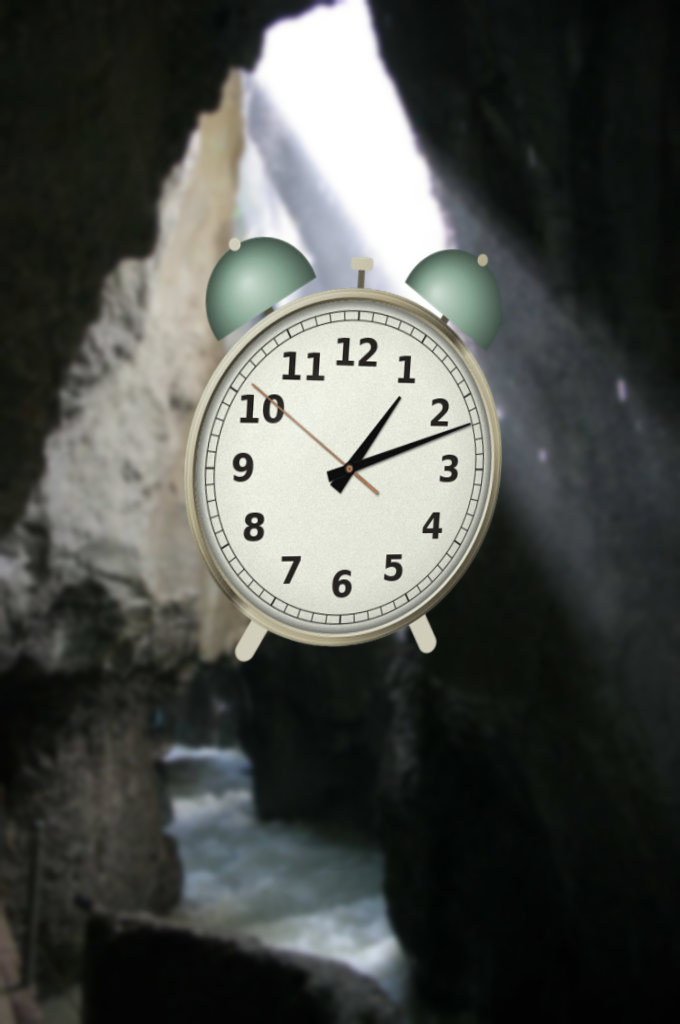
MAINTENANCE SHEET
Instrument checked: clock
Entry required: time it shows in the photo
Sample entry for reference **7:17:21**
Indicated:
**1:11:51**
